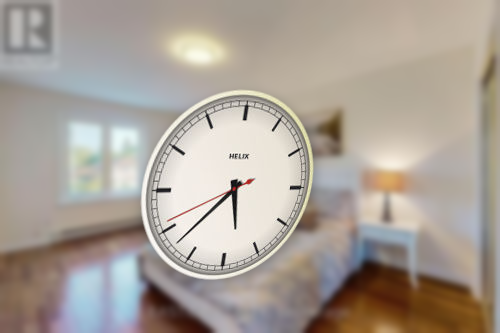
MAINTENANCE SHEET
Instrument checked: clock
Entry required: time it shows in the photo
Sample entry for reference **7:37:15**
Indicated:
**5:37:41**
